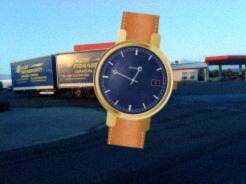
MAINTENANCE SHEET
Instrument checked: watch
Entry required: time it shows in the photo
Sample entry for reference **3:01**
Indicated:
**12:48**
